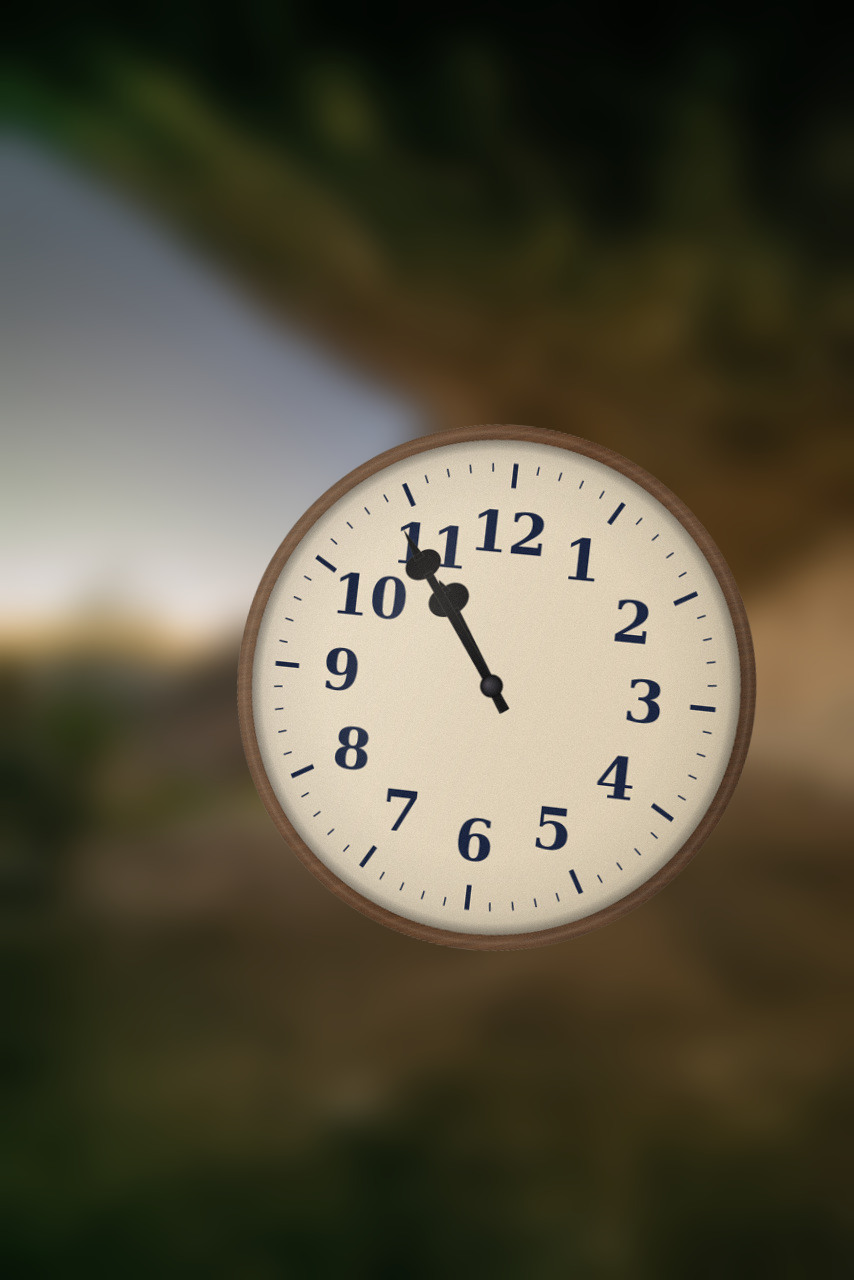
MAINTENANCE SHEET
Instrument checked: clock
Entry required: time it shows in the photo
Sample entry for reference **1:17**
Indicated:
**10:54**
